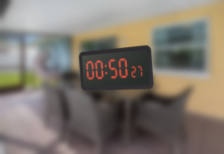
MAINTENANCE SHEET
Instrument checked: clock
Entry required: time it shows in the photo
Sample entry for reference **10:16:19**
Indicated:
**0:50:27**
